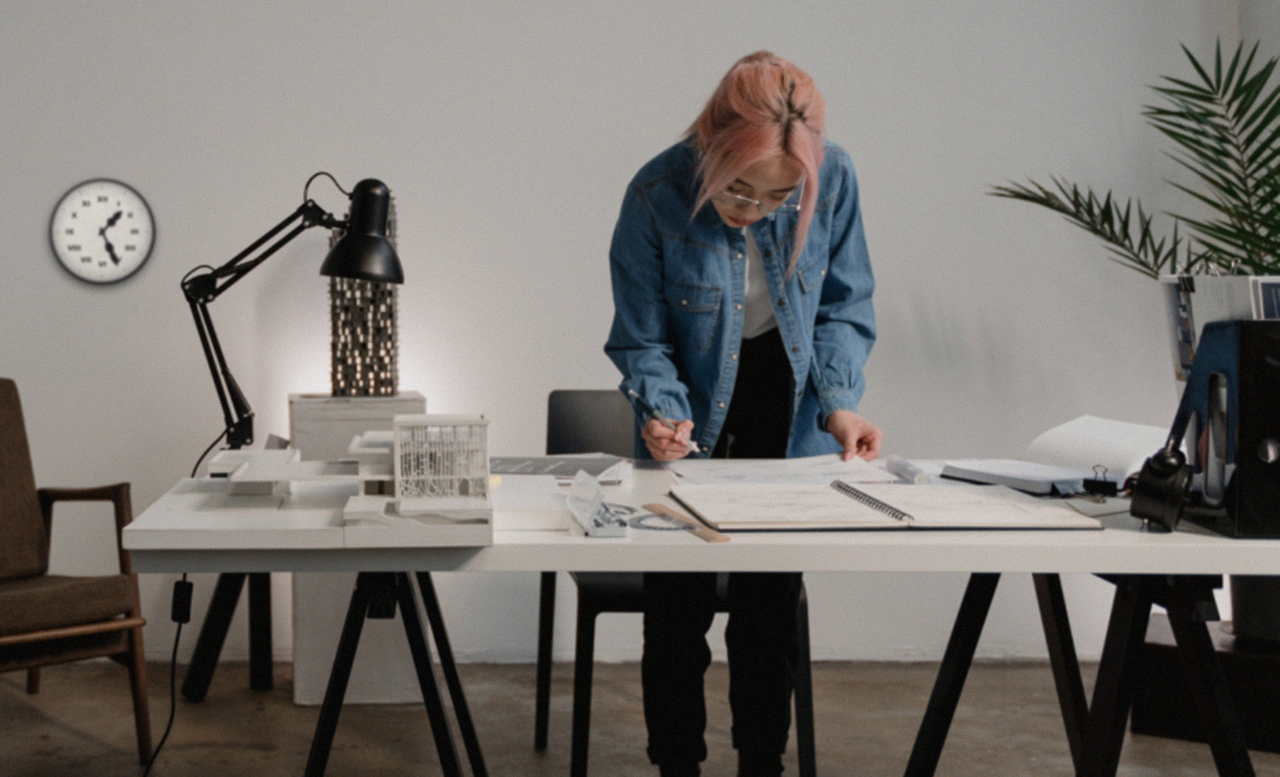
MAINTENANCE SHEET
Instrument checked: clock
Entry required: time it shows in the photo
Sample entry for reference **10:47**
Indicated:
**1:26**
